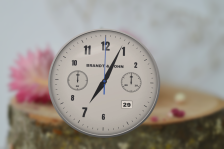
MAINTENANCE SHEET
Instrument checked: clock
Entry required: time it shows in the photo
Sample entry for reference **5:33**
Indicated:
**7:04**
